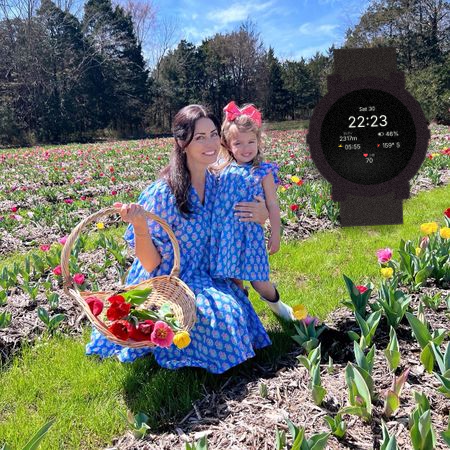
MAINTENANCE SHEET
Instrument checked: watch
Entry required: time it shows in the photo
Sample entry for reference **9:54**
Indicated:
**22:23**
